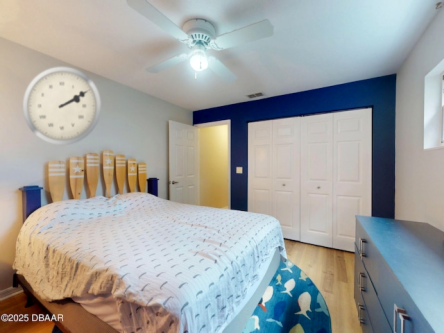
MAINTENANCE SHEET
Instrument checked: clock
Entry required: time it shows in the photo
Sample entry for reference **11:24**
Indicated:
**2:10**
